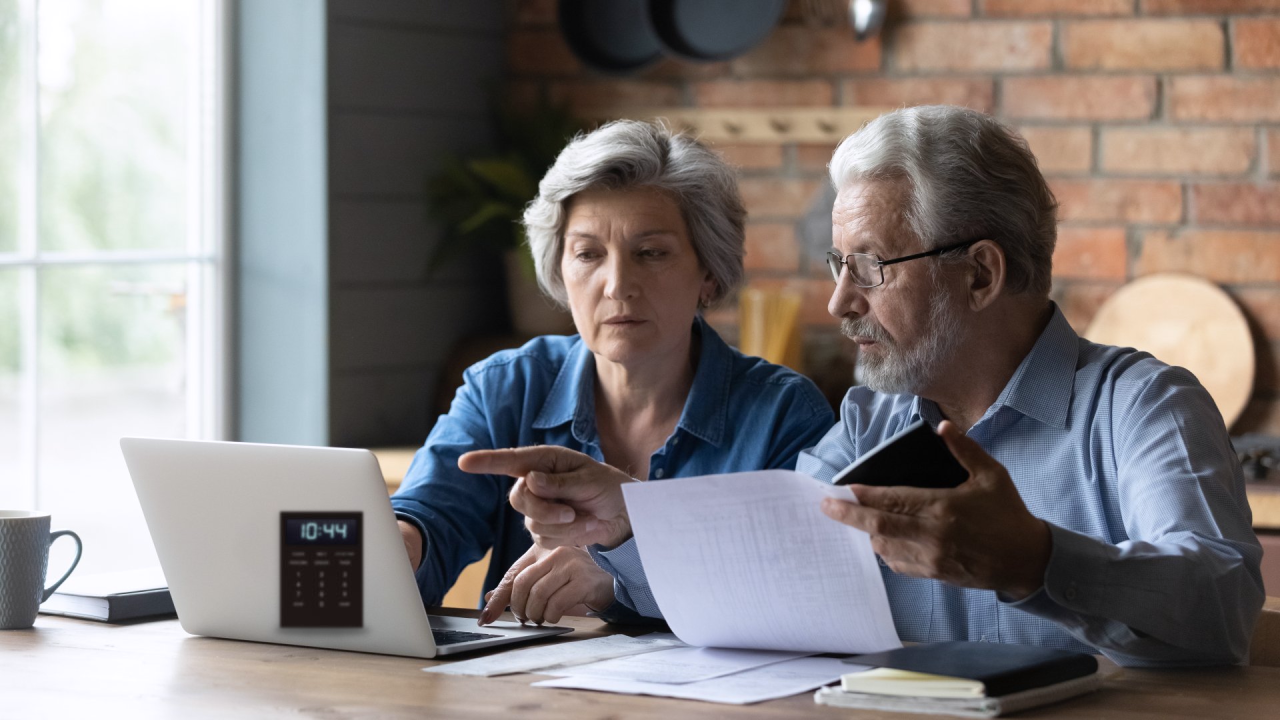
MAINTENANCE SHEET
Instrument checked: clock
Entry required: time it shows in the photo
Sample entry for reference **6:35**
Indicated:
**10:44**
